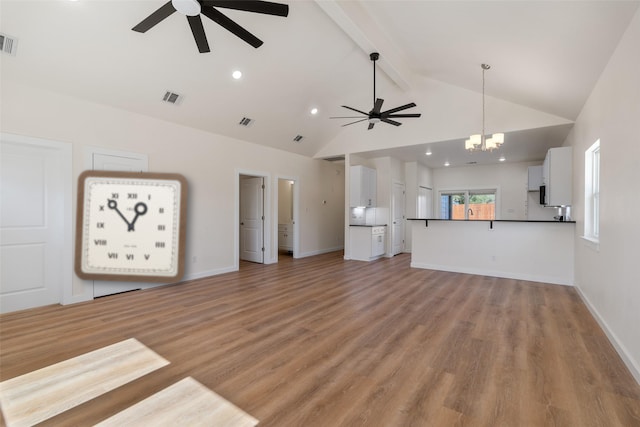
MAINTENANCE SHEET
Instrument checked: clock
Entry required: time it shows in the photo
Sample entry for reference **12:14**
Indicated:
**12:53**
